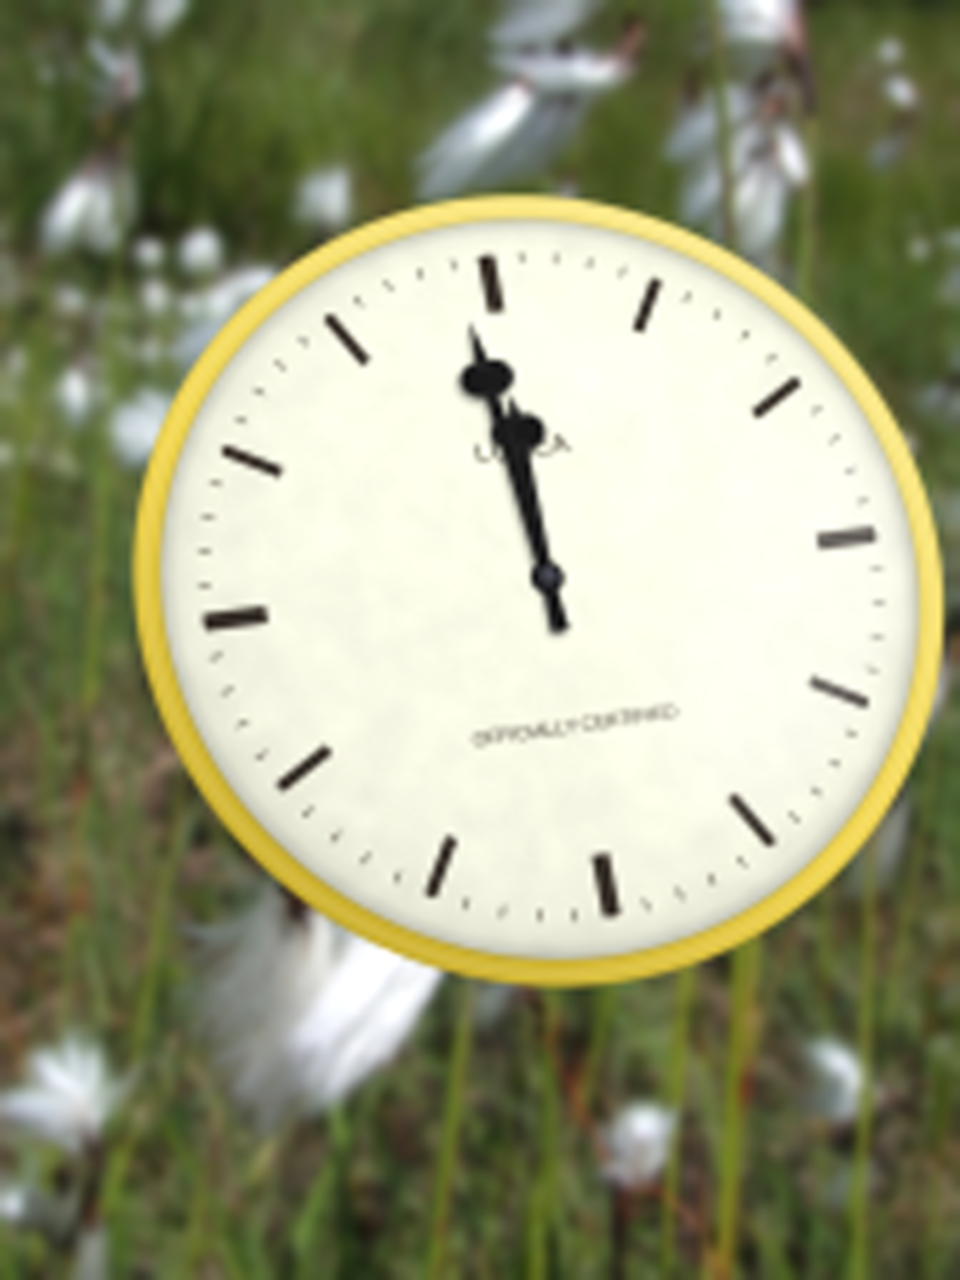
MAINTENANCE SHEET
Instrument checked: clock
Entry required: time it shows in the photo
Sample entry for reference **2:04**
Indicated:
**11:59**
